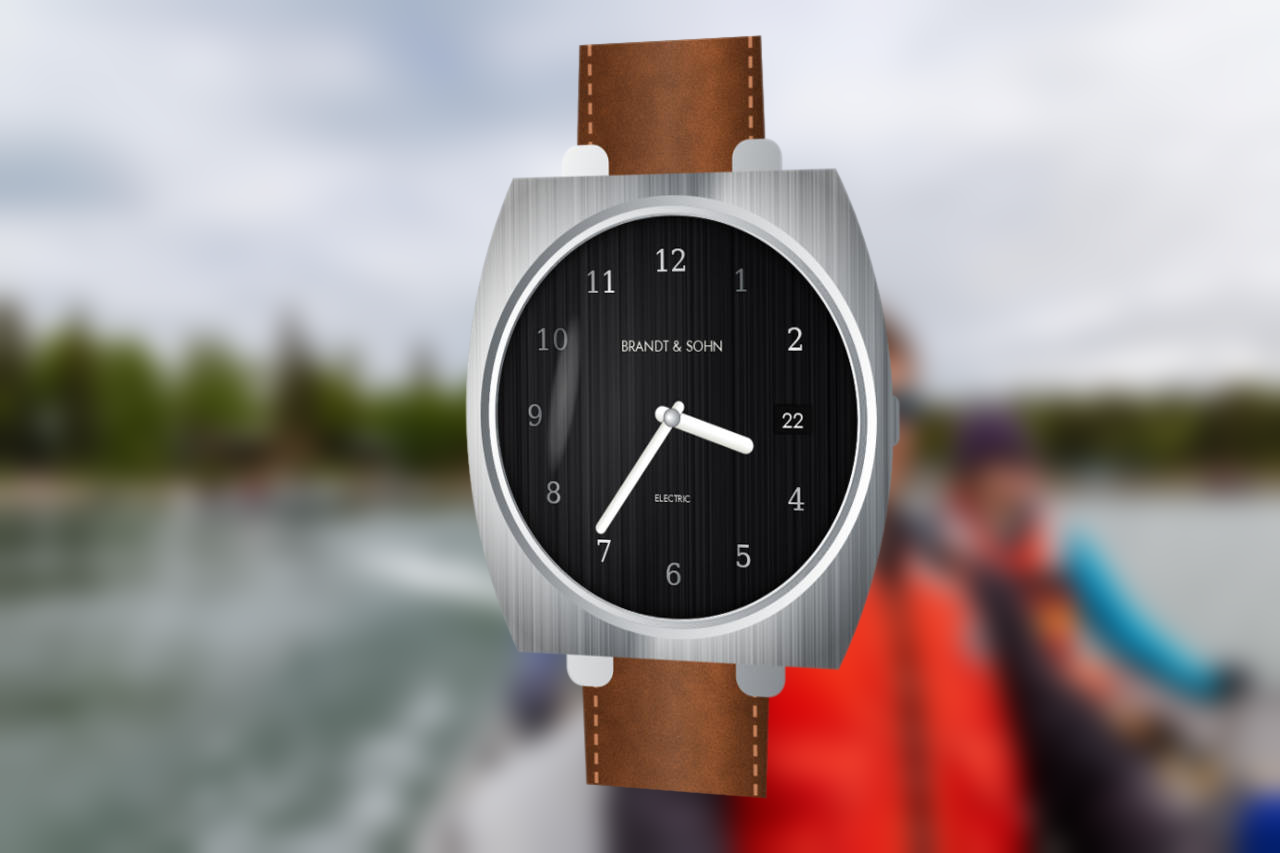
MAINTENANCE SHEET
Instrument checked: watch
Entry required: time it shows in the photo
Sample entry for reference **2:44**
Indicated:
**3:36**
